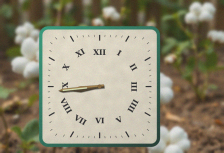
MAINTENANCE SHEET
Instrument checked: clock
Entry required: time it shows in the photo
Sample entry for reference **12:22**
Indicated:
**8:44**
